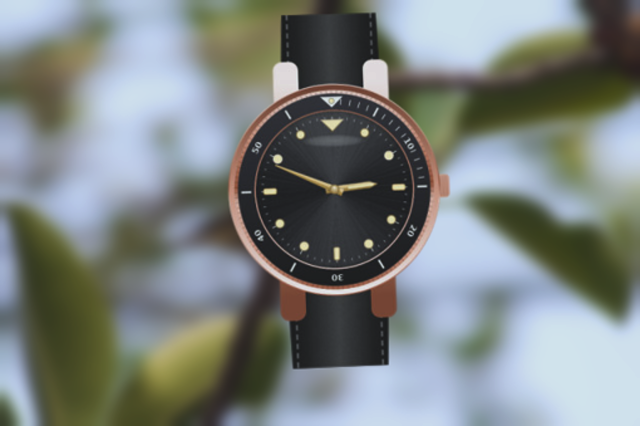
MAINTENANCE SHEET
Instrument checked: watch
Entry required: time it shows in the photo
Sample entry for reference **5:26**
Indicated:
**2:49**
